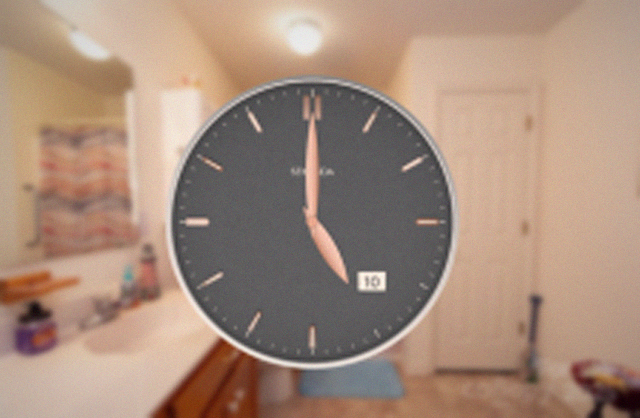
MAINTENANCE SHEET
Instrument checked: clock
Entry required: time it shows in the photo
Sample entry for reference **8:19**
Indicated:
**5:00**
